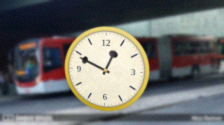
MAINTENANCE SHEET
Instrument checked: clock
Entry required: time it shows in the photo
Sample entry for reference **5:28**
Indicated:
**12:49**
